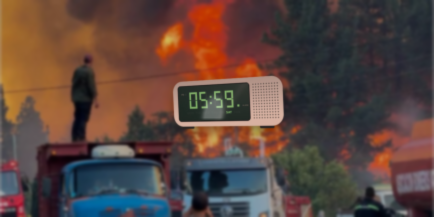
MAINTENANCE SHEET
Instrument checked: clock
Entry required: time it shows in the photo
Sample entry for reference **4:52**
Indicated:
**5:59**
